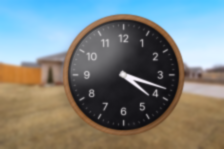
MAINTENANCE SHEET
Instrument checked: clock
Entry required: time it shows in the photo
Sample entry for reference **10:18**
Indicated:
**4:18**
